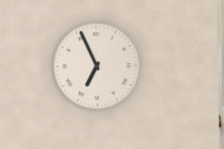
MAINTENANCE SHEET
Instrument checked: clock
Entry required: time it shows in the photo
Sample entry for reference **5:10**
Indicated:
**6:56**
